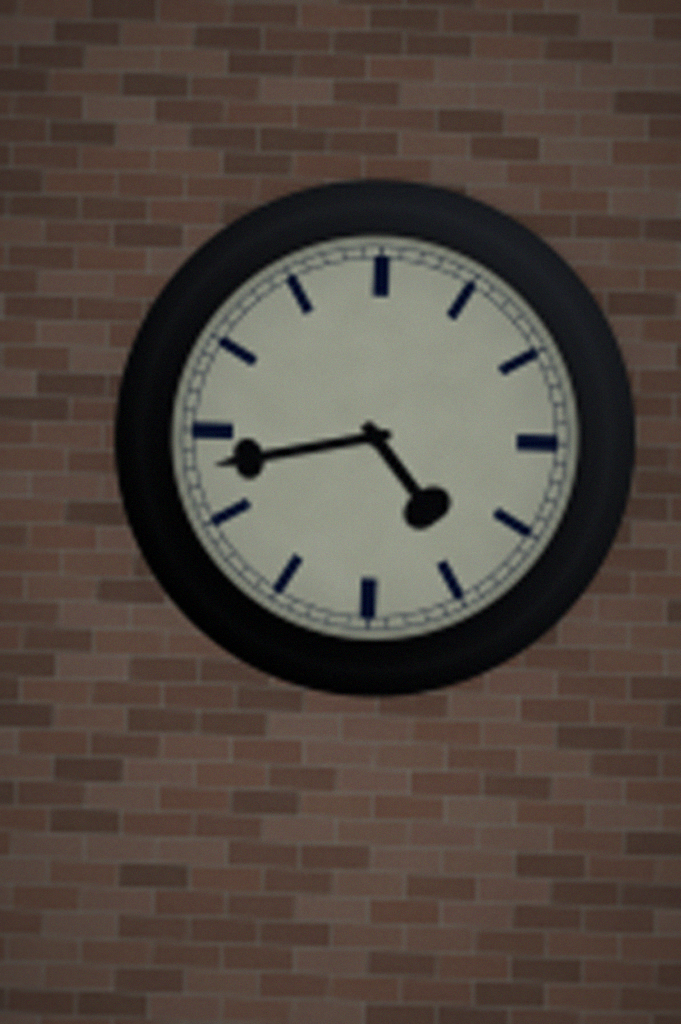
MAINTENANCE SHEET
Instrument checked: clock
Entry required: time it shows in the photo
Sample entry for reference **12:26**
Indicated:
**4:43**
